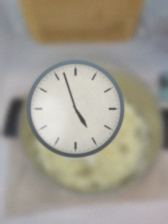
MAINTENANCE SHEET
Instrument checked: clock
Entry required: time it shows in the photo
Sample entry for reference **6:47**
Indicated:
**4:57**
